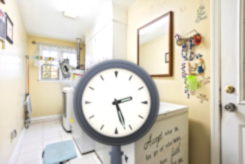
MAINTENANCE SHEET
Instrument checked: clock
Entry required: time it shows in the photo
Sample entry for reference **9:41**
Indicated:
**2:27**
